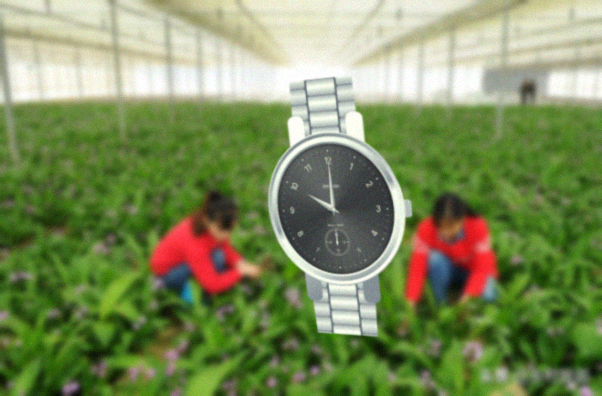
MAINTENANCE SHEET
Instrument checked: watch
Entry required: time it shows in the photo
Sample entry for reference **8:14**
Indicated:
**10:00**
